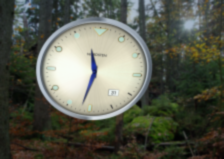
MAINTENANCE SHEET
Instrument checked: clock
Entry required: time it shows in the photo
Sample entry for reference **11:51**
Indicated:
**11:32**
